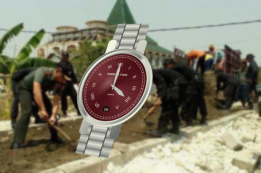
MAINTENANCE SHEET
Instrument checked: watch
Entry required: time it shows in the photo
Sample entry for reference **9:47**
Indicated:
**4:00**
